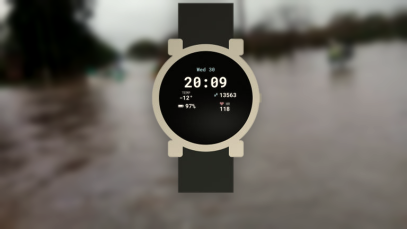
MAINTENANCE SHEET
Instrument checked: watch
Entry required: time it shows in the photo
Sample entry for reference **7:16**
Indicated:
**20:09**
